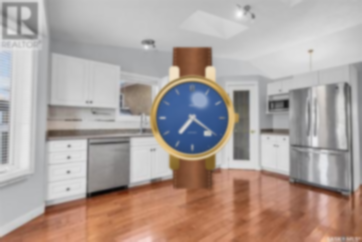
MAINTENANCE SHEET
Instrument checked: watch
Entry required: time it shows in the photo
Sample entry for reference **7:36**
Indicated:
**7:21**
